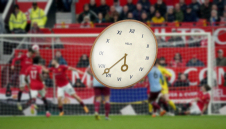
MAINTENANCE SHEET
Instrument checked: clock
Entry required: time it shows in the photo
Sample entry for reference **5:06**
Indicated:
**5:37**
